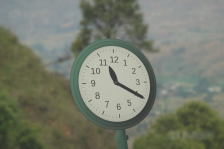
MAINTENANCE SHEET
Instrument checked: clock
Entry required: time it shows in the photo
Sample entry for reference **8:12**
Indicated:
**11:20**
